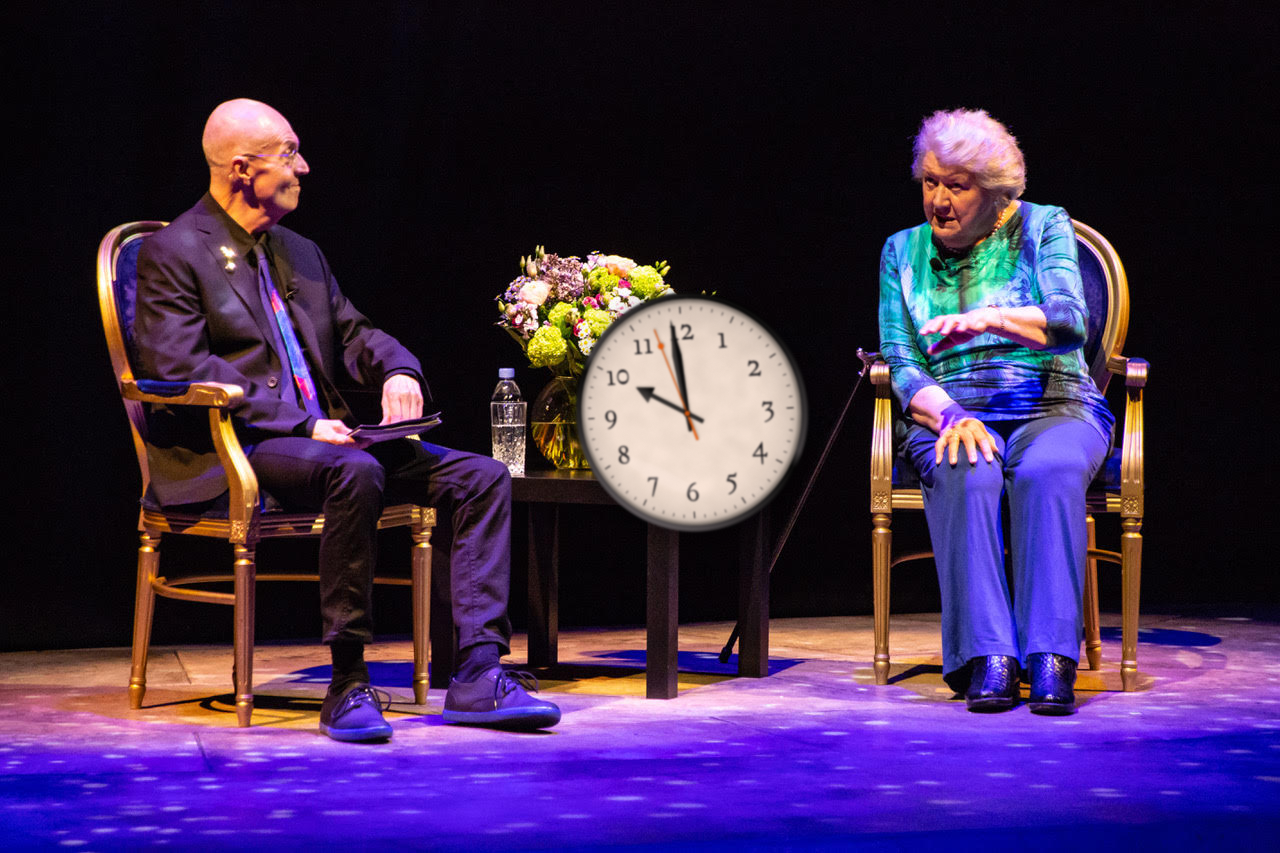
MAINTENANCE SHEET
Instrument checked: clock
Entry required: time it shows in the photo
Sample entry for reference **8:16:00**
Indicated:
**9:58:57**
